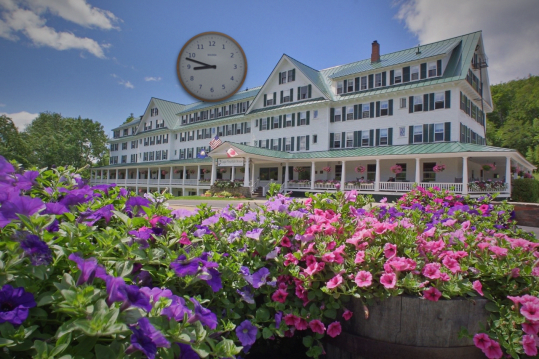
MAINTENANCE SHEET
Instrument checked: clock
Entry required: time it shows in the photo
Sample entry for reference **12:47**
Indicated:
**8:48**
